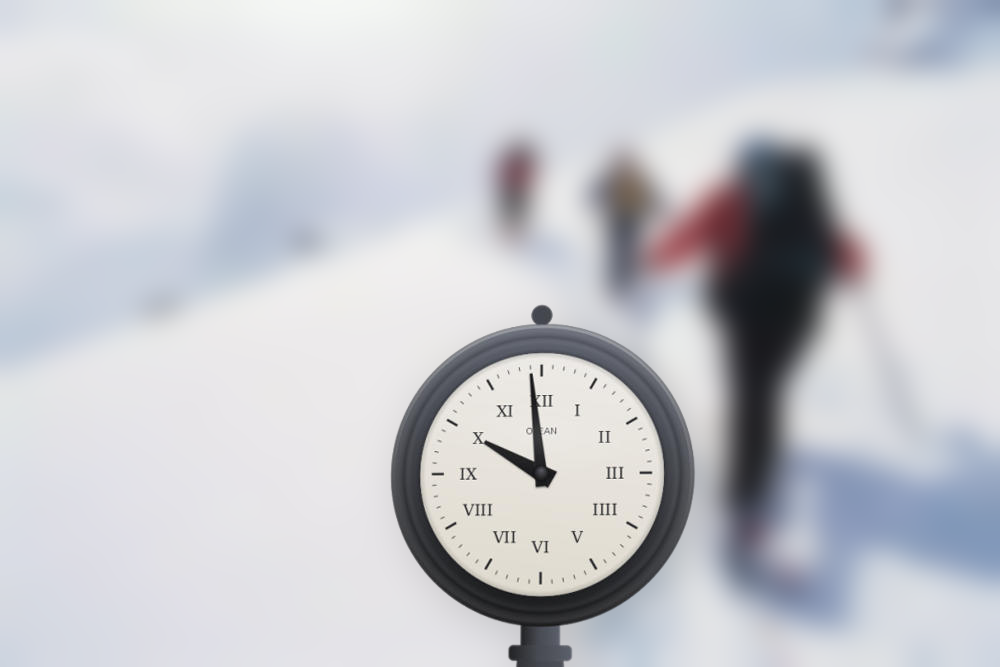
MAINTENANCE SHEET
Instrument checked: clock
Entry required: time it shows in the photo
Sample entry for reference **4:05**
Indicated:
**9:59**
